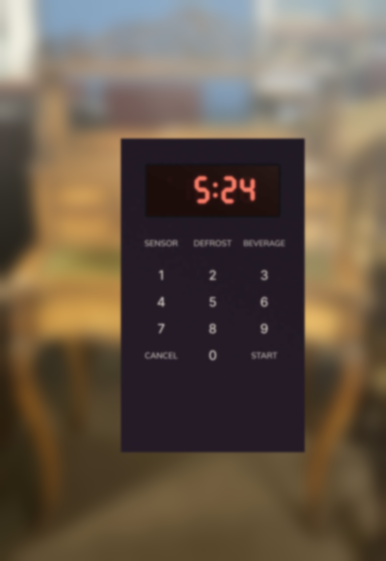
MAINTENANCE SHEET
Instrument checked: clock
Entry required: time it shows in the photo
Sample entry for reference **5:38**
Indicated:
**5:24**
